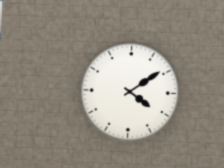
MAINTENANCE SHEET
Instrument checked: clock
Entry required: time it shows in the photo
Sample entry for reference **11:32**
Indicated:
**4:09**
